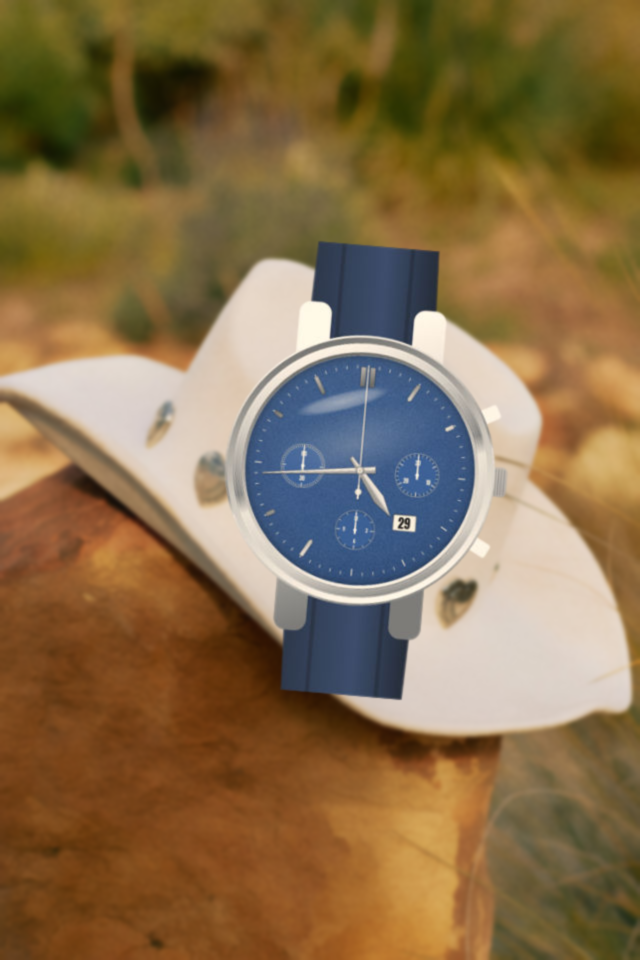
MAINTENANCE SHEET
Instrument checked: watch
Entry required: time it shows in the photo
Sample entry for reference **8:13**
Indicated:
**4:44**
